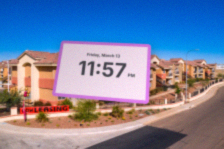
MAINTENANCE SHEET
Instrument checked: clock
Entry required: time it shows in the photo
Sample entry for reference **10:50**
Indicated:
**11:57**
